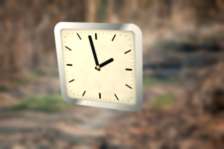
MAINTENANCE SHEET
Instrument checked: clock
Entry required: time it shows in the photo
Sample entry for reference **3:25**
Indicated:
**1:58**
